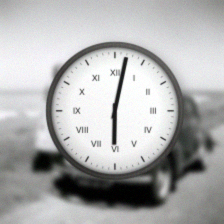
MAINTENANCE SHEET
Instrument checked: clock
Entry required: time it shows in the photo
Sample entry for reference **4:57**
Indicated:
**6:02**
